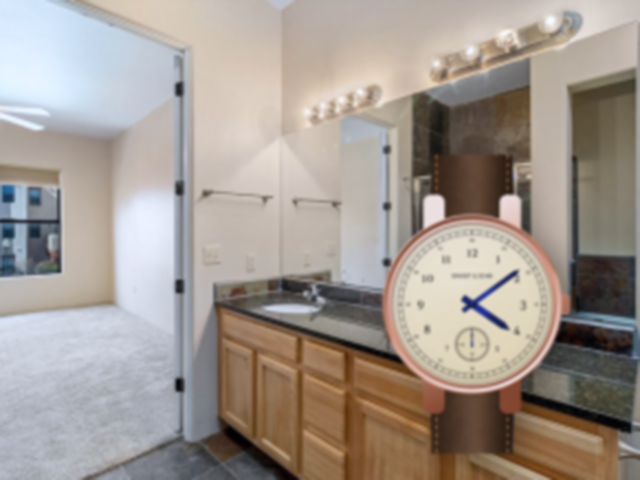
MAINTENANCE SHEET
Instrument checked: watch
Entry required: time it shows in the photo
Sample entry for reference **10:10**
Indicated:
**4:09**
